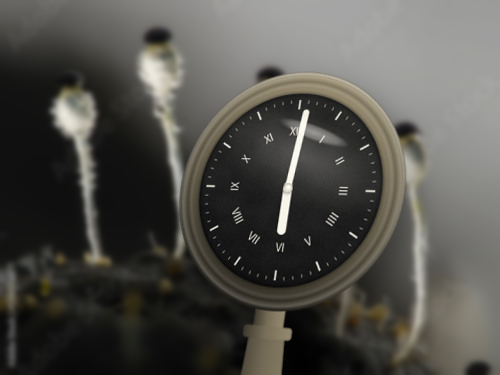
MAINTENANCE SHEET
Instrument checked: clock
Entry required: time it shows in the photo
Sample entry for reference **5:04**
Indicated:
**6:01**
